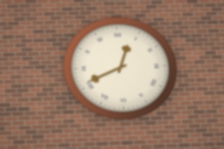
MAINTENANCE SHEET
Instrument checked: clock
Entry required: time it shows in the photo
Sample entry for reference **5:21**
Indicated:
**12:41**
